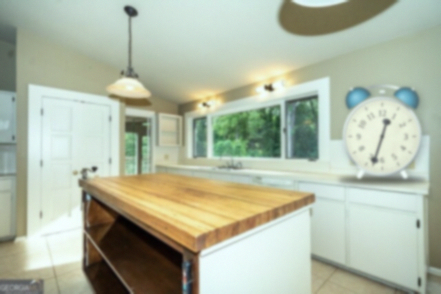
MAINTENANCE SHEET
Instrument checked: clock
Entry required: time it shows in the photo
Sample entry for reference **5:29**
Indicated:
**12:33**
